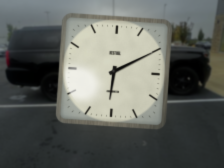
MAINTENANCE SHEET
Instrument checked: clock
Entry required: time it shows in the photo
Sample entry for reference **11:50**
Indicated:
**6:10**
